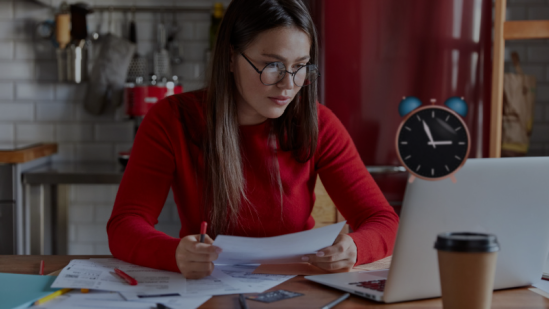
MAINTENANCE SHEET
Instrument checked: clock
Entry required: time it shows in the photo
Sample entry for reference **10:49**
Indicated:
**2:56**
